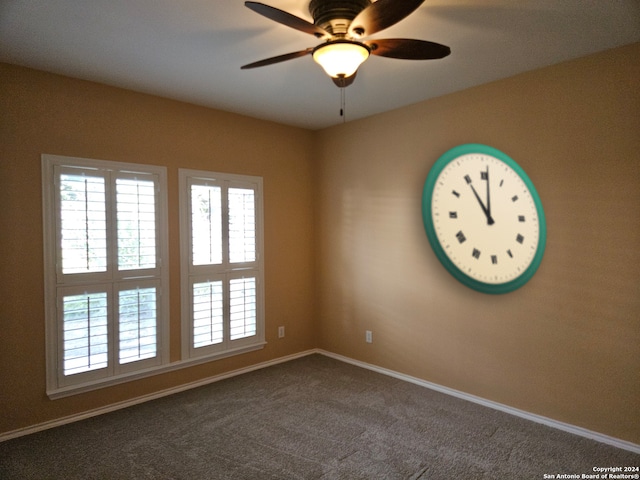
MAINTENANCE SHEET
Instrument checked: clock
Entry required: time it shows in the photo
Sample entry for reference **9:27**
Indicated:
**11:01**
